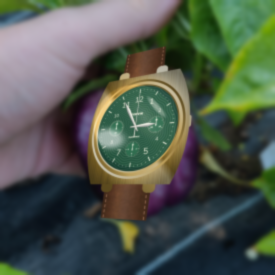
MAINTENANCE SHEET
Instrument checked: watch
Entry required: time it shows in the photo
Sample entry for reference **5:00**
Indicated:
**2:55**
